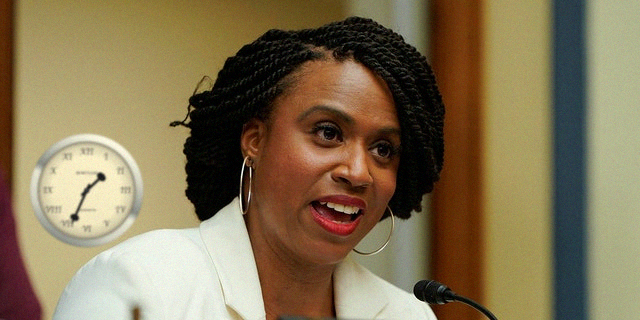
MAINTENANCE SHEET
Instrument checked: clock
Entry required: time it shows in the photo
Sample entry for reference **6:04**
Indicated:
**1:34**
